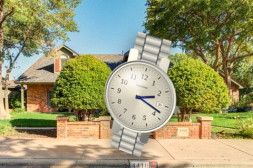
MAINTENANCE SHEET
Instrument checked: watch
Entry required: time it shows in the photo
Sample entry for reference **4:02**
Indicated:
**2:18**
